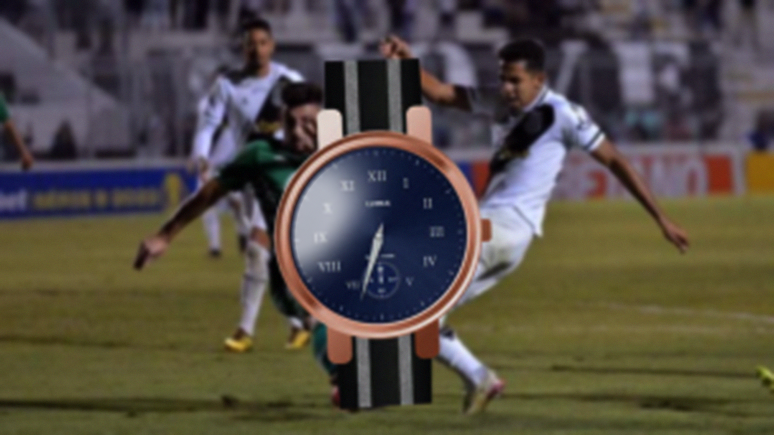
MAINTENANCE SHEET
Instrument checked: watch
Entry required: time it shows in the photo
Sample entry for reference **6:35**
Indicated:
**6:33**
